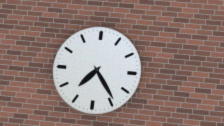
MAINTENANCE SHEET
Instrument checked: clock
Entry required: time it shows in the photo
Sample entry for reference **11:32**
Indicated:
**7:24**
